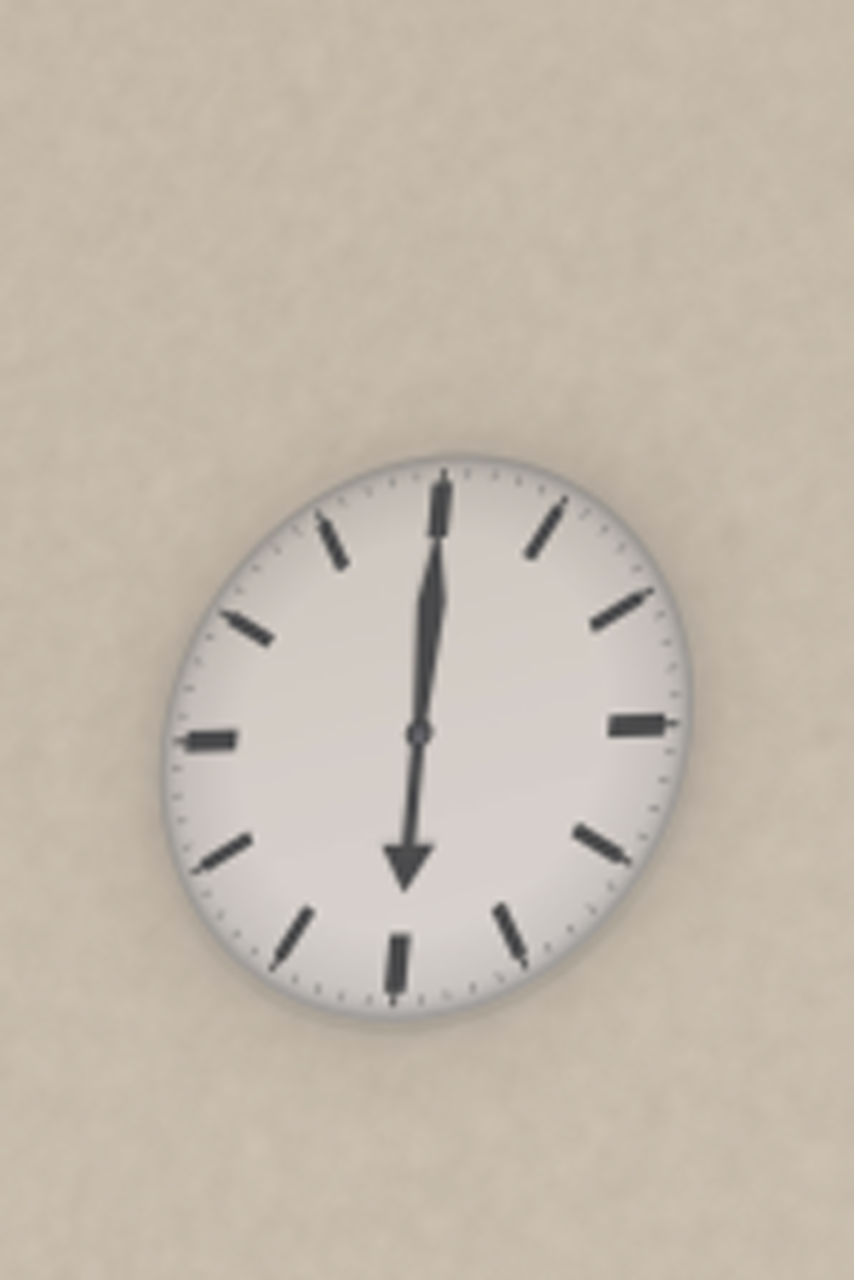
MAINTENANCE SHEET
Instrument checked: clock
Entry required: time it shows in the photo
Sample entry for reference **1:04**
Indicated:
**6:00**
